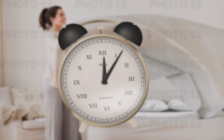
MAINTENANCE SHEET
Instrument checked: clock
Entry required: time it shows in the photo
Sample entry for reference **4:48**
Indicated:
**12:06**
